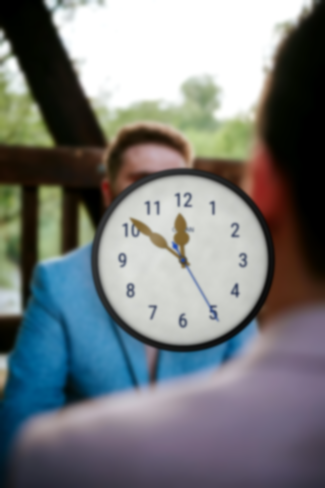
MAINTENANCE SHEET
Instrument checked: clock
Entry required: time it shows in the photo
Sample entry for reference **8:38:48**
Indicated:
**11:51:25**
